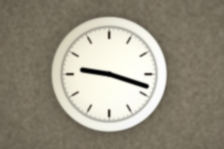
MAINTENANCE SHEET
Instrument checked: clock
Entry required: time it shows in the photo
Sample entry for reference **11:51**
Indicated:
**9:18**
